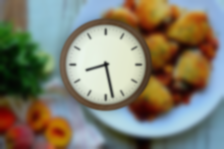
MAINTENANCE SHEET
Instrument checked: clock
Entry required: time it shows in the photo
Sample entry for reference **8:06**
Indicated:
**8:28**
